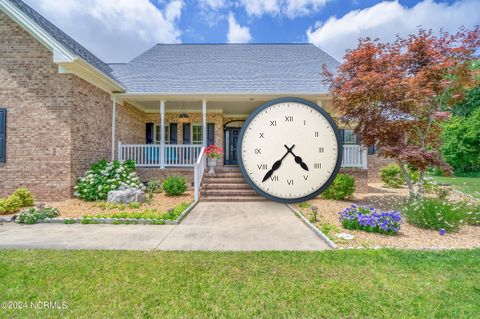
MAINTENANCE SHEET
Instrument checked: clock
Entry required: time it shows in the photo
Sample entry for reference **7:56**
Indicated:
**4:37**
